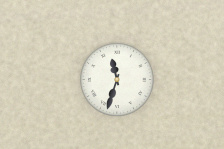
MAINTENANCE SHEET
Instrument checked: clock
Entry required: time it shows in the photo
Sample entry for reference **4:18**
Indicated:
**11:33**
